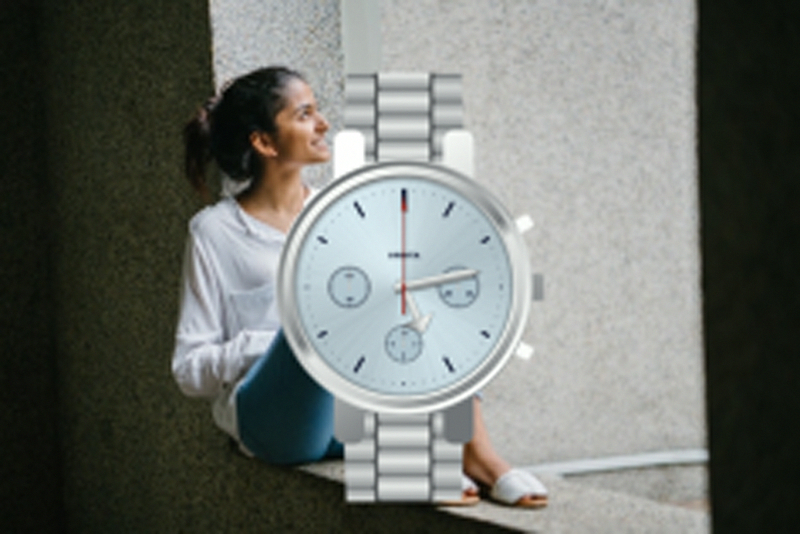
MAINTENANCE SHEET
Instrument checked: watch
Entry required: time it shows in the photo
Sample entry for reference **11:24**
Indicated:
**5:13**
